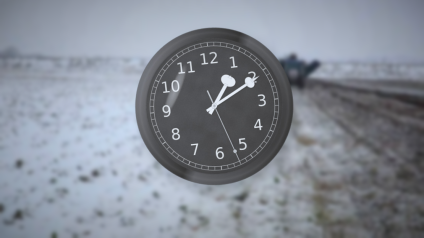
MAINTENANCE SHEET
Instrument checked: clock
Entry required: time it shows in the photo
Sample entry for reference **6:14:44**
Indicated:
**1:10:27**
